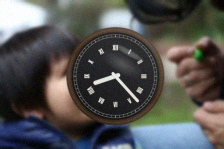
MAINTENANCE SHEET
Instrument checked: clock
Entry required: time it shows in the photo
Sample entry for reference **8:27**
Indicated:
**8:23**
